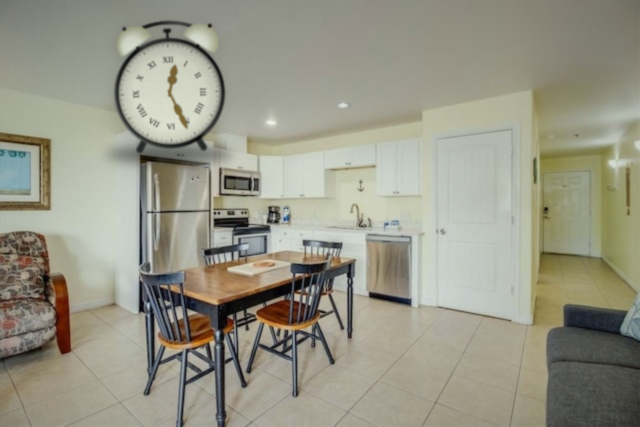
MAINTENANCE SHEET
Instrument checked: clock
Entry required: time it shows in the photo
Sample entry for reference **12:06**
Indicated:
**12:26**
